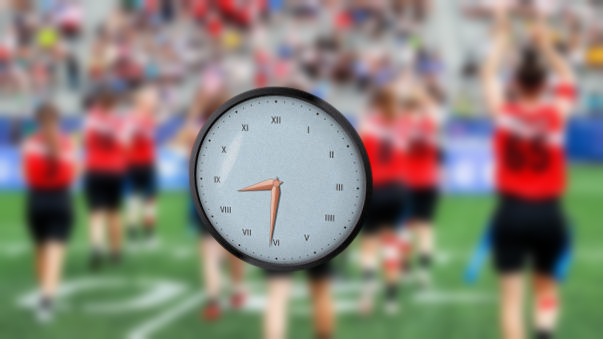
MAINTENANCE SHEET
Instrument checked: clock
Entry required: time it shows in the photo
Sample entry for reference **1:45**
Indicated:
**8:31**
